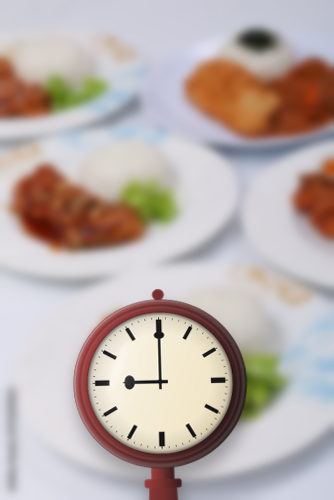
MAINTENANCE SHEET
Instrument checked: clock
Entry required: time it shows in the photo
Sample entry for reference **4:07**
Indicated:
**9:00**
